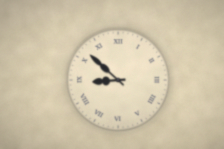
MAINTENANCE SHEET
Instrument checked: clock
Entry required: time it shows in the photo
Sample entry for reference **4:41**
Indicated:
**8:52**
